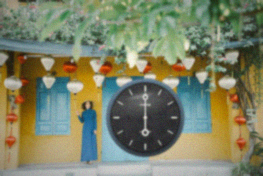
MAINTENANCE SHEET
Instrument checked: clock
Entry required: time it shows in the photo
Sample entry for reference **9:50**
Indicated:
**6:00**
